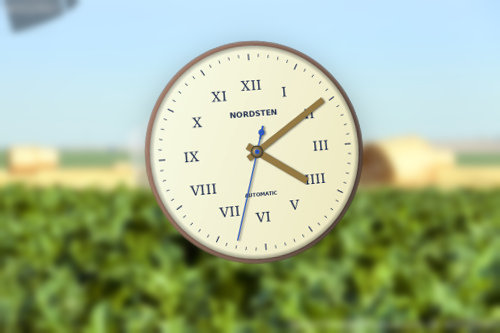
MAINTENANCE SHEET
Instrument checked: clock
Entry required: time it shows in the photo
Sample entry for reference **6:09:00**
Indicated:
**4:09:33**
